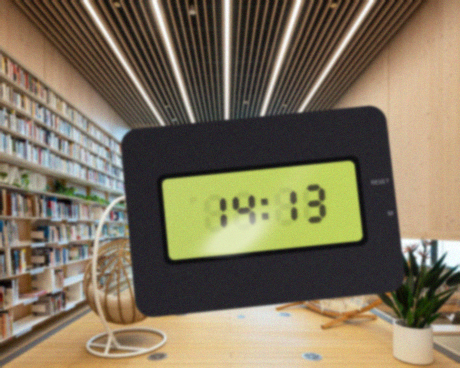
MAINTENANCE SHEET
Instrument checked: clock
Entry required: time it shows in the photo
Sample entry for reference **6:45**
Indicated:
**14:13**
